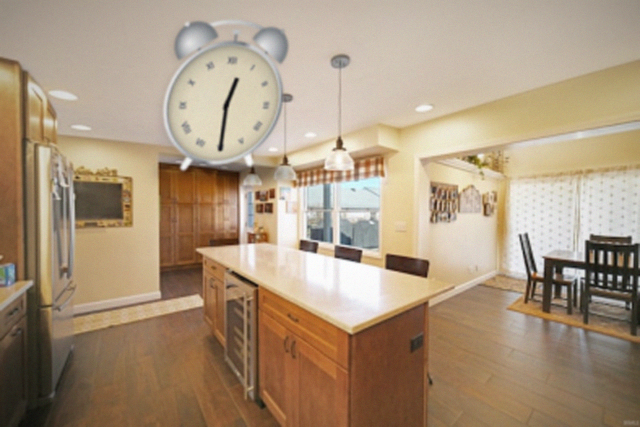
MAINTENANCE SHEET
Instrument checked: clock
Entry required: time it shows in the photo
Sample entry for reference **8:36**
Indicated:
**12:30**
